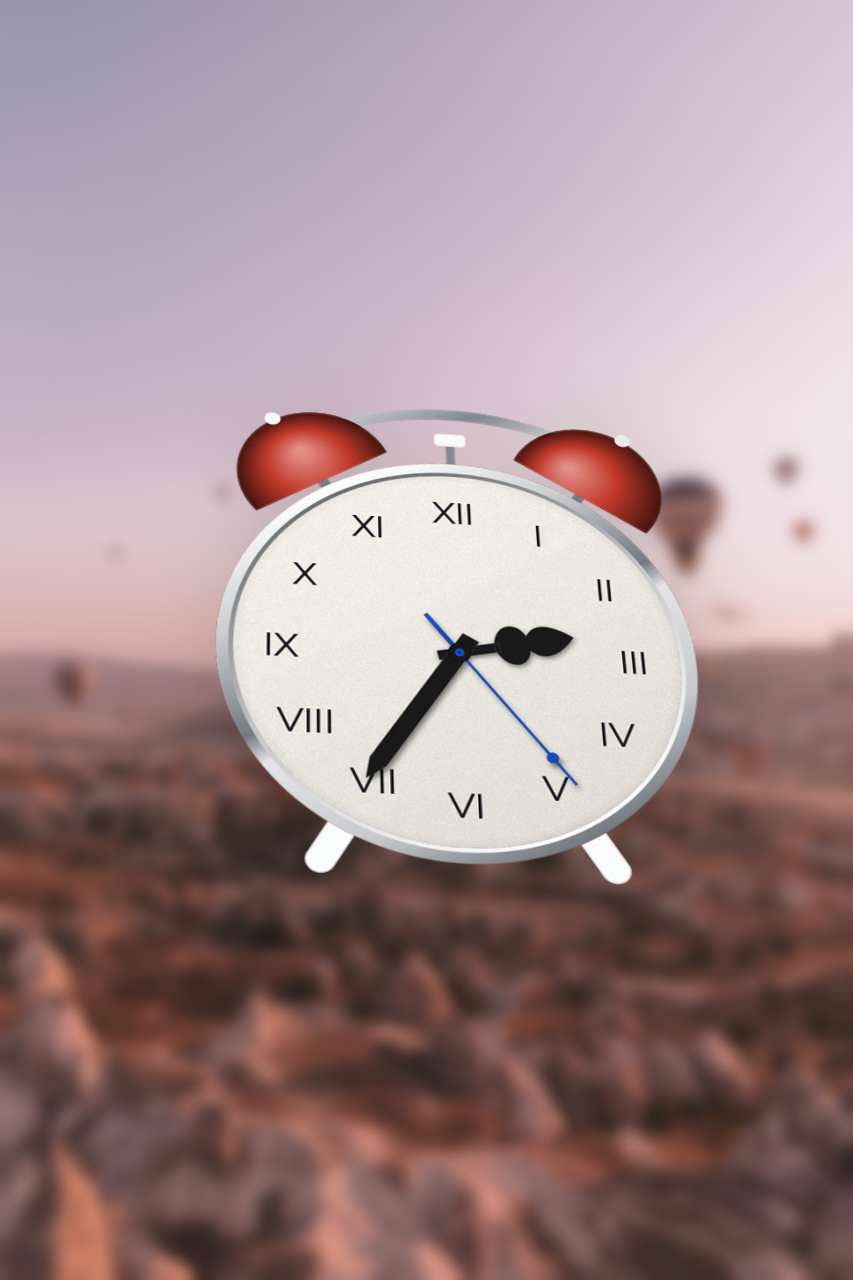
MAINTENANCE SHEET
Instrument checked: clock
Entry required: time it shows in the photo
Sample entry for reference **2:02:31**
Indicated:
**2:35:24**
